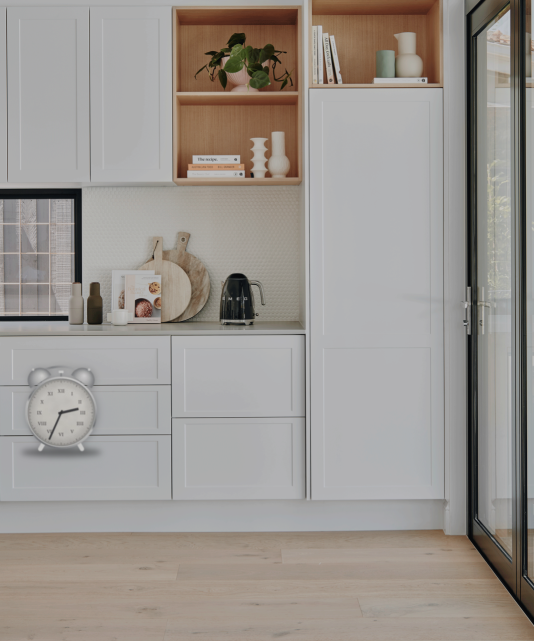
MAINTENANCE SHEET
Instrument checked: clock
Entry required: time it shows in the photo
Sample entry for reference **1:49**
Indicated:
**2:34**
